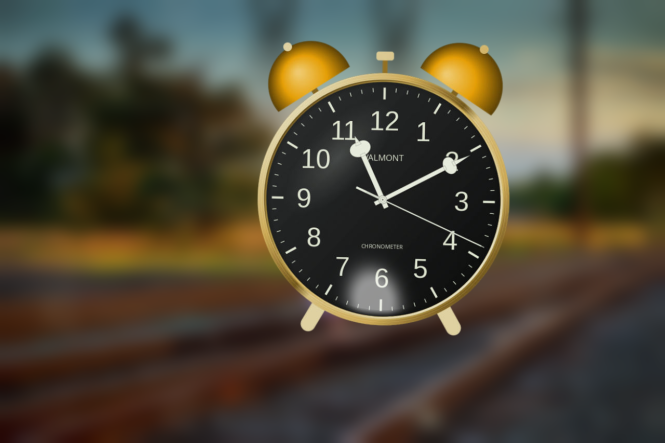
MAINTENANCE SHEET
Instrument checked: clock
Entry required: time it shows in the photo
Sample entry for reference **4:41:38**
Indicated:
**11:10:19**
